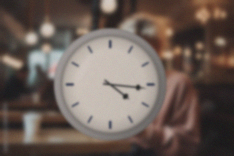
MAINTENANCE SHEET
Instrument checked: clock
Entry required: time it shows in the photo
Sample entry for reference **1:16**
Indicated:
**4:16**
